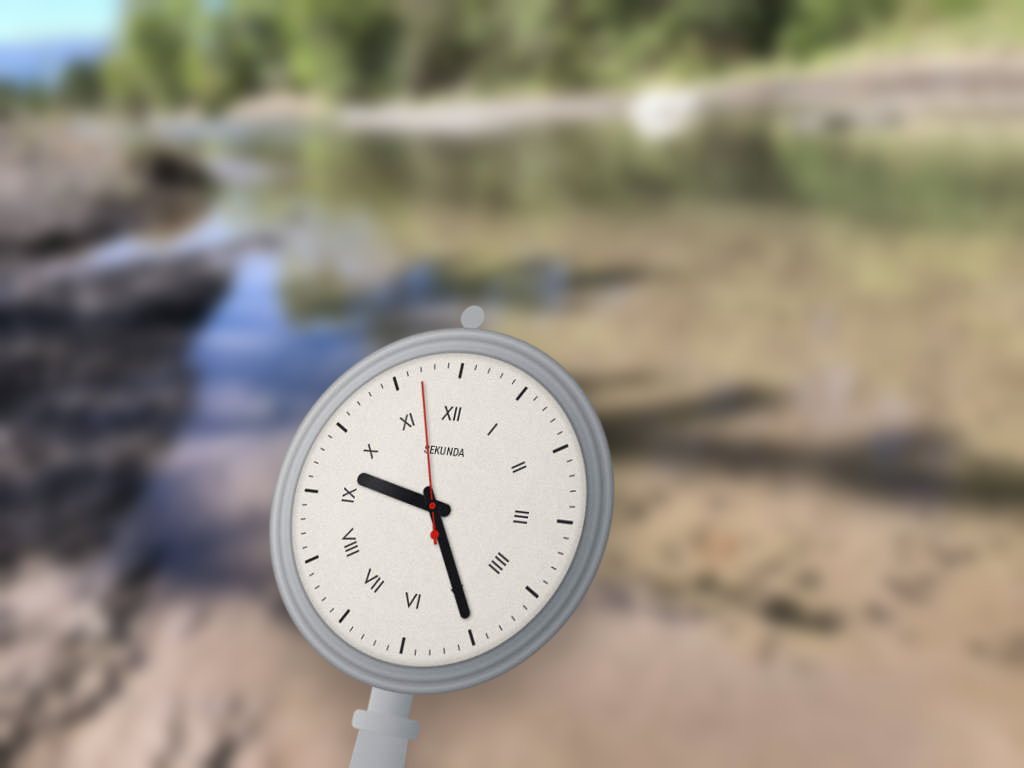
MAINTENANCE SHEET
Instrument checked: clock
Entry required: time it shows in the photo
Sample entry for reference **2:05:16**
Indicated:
**9:24:57**
